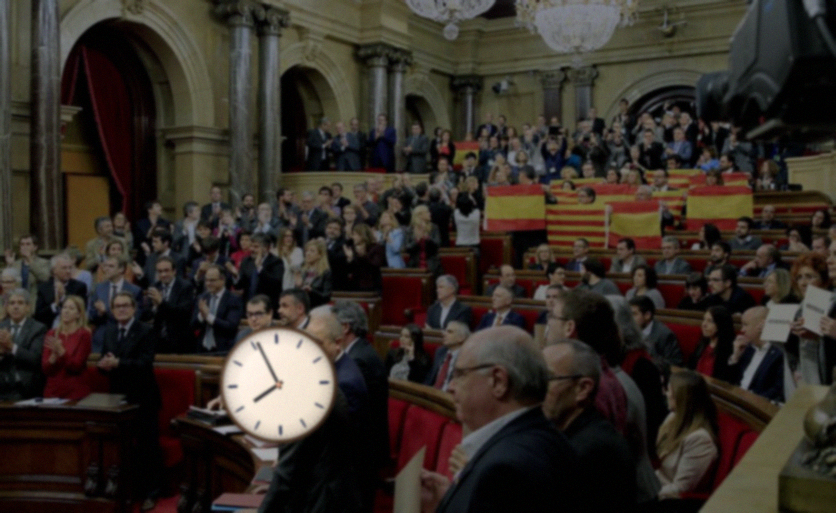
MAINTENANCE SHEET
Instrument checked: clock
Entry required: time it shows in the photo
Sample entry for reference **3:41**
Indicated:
**7:56**
